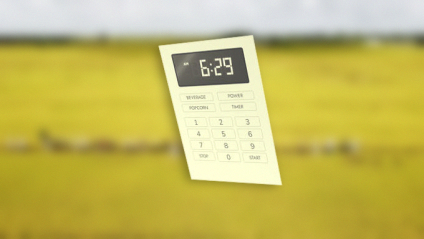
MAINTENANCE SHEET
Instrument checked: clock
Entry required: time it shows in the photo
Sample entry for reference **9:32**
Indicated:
**6:29**
